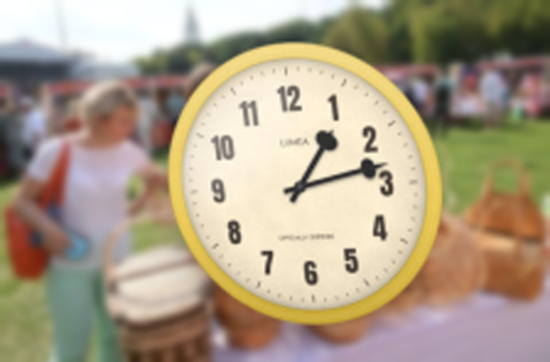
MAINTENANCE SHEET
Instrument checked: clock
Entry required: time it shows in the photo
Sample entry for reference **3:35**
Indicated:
**1:13**
